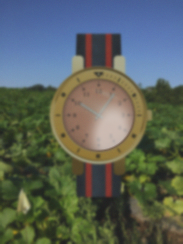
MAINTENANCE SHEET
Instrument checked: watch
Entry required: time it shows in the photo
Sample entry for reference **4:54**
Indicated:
**10:06**
